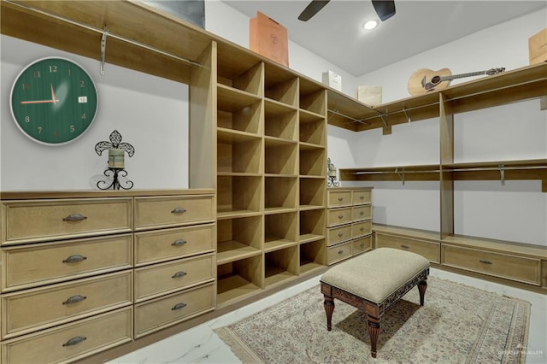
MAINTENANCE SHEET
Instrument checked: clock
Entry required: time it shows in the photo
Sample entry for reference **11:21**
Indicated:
**11:45**
